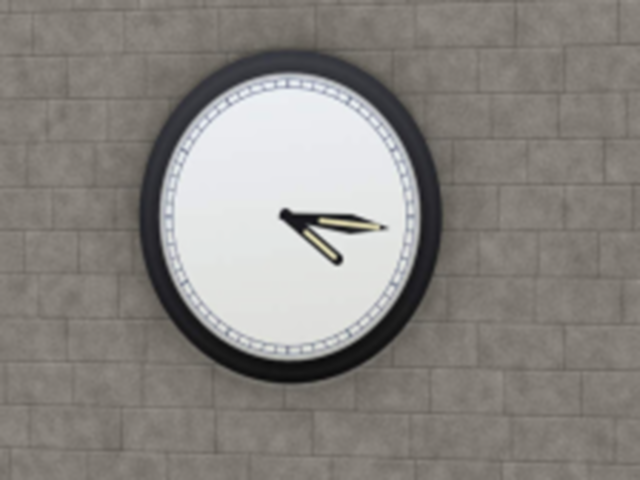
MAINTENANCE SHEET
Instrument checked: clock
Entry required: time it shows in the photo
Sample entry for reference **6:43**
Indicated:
**4:16**
